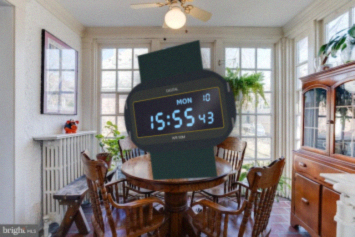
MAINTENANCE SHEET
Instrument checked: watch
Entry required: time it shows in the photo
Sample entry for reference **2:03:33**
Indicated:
**15:55:43**
